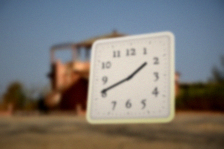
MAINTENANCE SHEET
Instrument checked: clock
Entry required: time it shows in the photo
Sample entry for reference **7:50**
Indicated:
**1:41**
